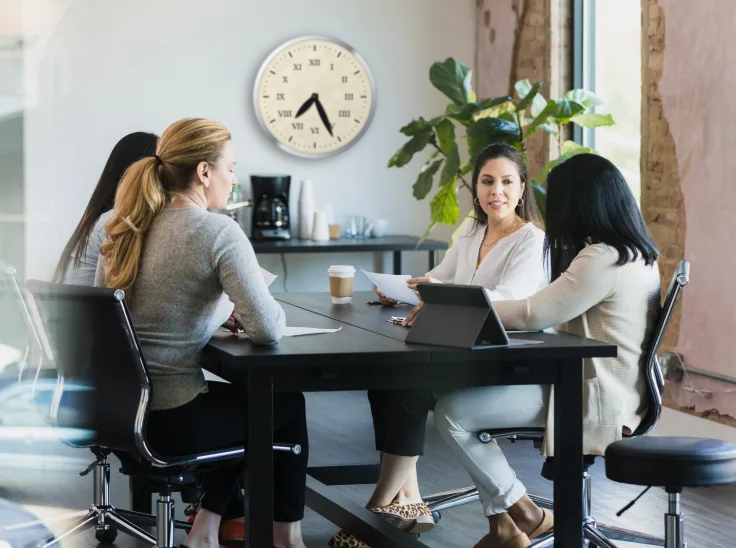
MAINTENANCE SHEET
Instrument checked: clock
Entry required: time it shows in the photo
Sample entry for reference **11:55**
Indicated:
**7:26**
